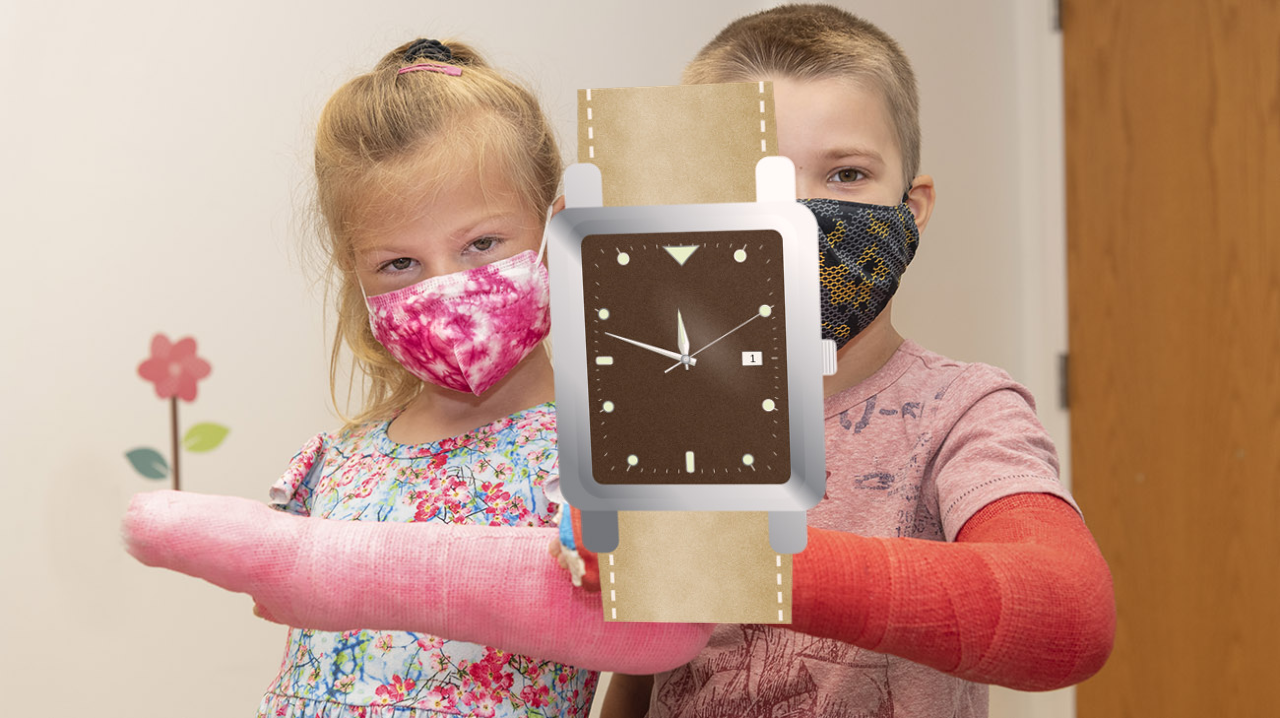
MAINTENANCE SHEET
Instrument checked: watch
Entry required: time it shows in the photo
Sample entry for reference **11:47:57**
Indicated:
**11:48:10**
